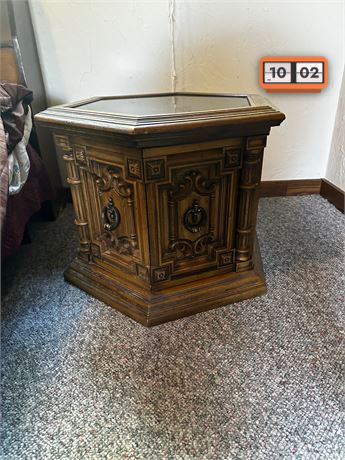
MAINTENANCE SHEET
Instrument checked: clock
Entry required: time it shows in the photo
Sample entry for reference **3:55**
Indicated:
**10:02**
